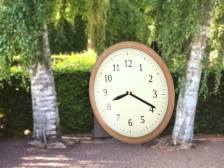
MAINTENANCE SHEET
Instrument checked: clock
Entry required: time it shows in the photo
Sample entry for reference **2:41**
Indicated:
**8:19**
